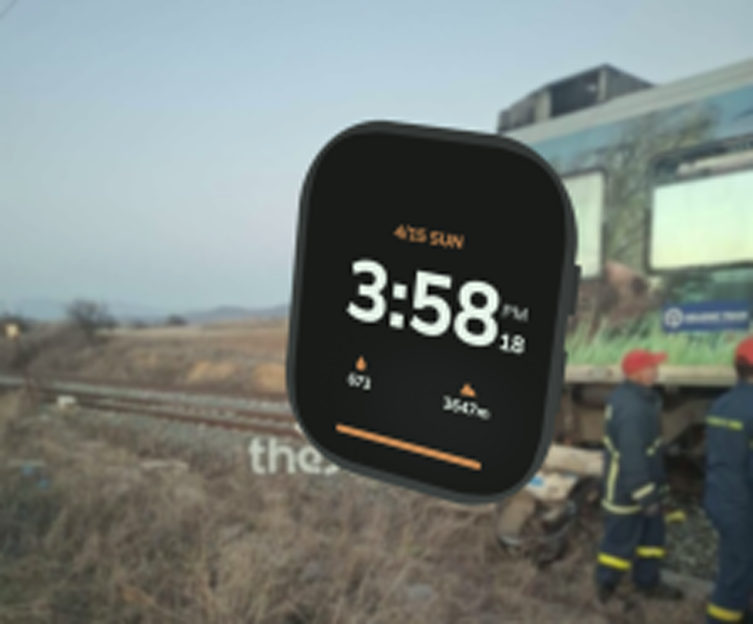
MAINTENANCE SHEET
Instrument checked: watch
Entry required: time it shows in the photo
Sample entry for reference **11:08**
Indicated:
**3:58**
